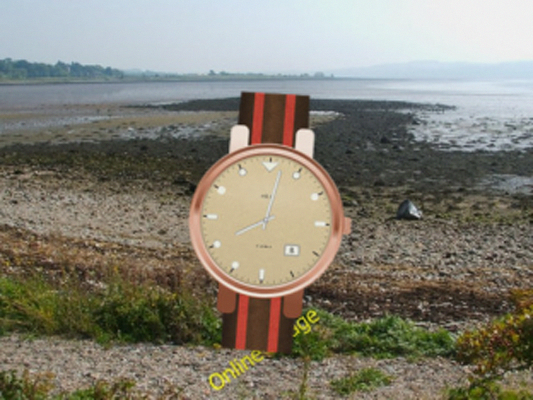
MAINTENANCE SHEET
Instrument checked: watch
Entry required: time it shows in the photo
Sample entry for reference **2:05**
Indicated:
**8:02**
